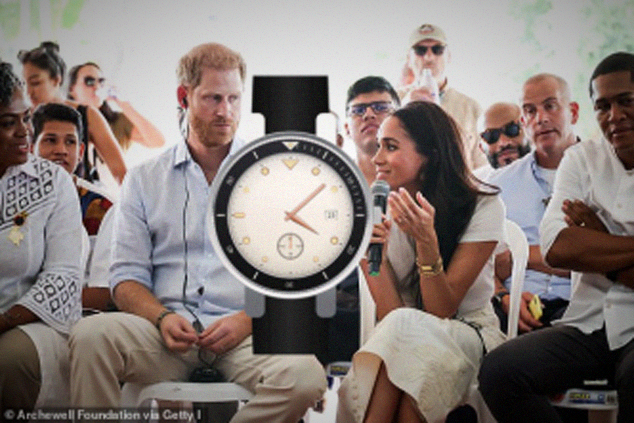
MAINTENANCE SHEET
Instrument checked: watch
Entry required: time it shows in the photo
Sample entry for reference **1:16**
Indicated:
**4:08**
